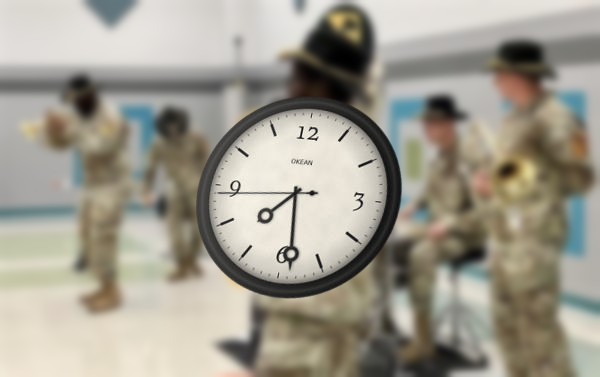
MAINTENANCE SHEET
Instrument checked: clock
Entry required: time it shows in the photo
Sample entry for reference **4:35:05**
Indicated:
**7:28:44**
